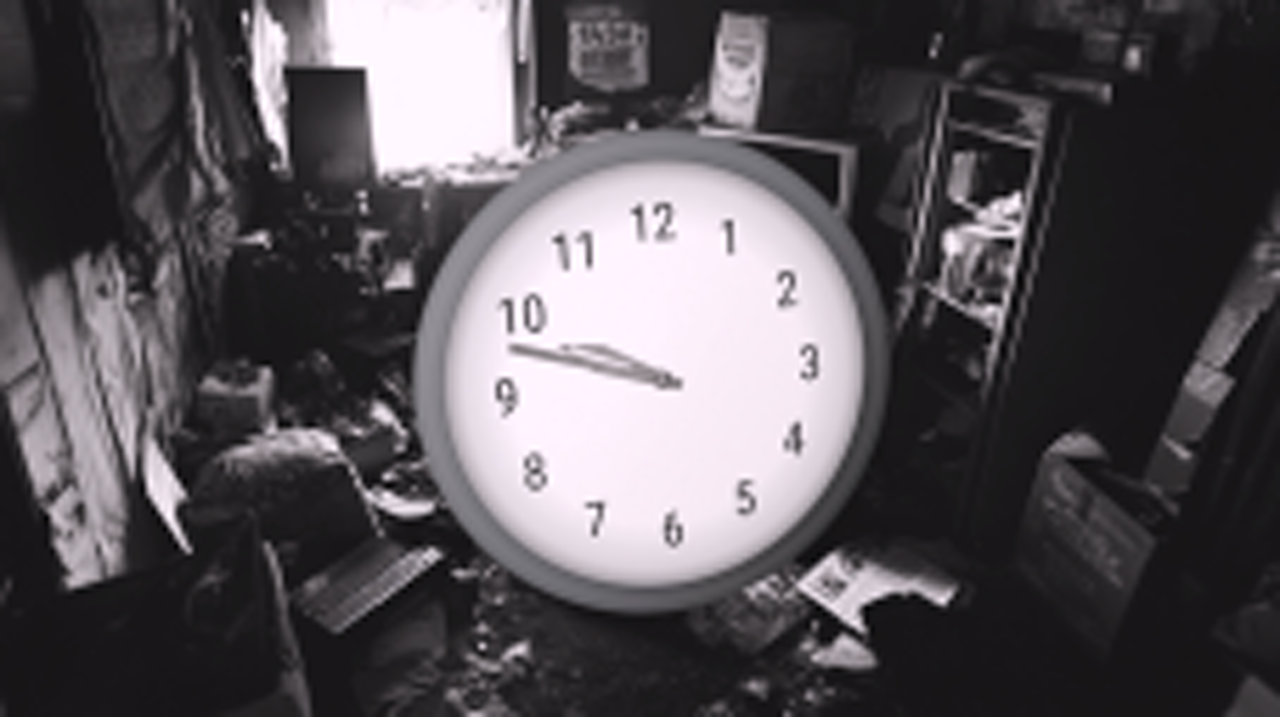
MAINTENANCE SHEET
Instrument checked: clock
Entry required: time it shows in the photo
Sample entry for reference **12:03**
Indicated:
**9:48**
